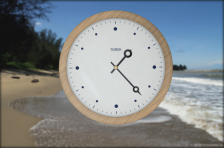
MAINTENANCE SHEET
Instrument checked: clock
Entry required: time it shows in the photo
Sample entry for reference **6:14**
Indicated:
**1:23**
